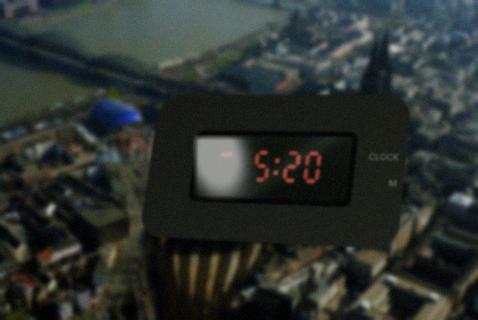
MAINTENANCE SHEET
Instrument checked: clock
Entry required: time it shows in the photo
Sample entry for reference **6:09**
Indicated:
**5:20**
